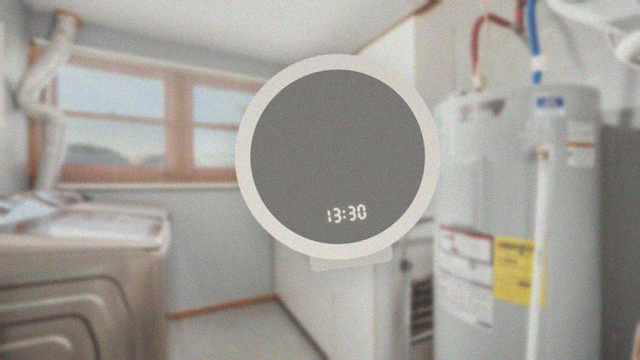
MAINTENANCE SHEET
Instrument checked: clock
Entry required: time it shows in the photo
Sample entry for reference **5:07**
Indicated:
**13:30**
